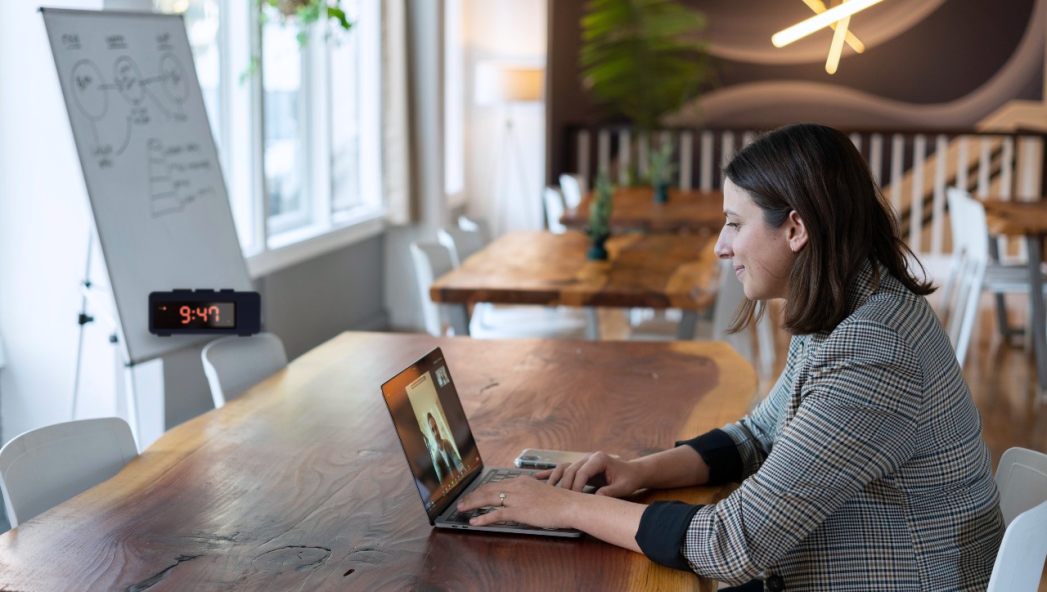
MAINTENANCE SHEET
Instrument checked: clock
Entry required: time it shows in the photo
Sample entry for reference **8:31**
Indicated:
**9:47**
